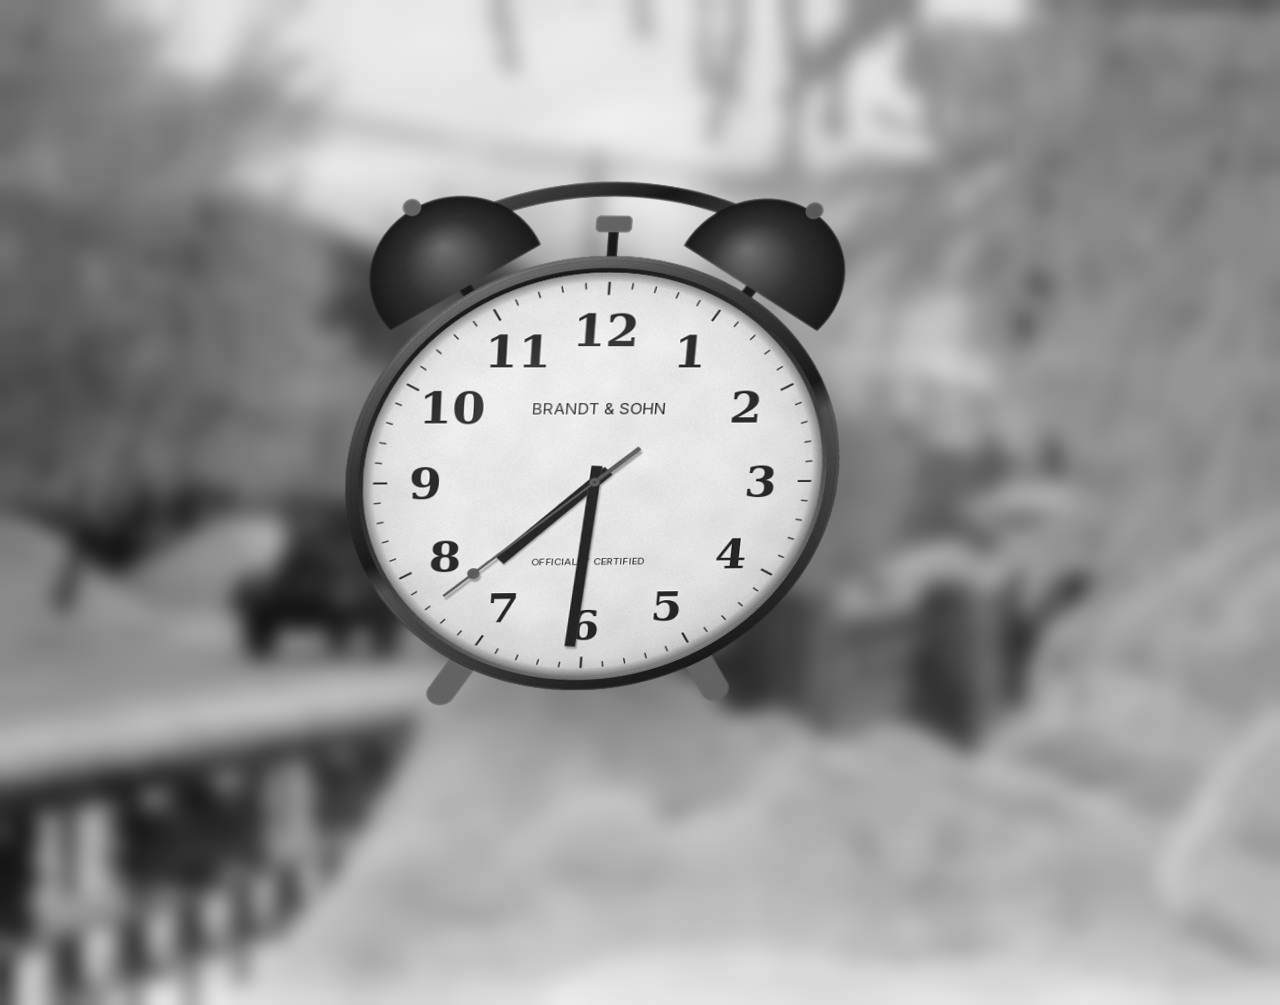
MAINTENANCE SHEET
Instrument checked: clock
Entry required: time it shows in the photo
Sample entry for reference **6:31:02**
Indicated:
**7:30:38**
